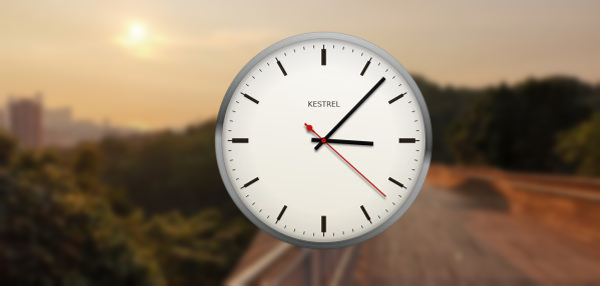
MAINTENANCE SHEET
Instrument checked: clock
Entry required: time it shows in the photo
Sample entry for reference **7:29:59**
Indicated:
**3:07:22**
